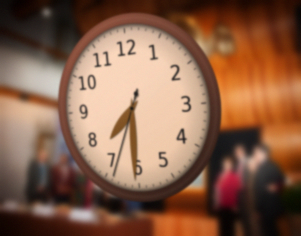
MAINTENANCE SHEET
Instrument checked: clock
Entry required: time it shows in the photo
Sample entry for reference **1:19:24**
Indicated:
**7:30:34**
